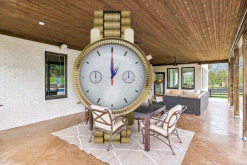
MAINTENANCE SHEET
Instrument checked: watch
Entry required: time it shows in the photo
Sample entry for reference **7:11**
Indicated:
**1:00**
